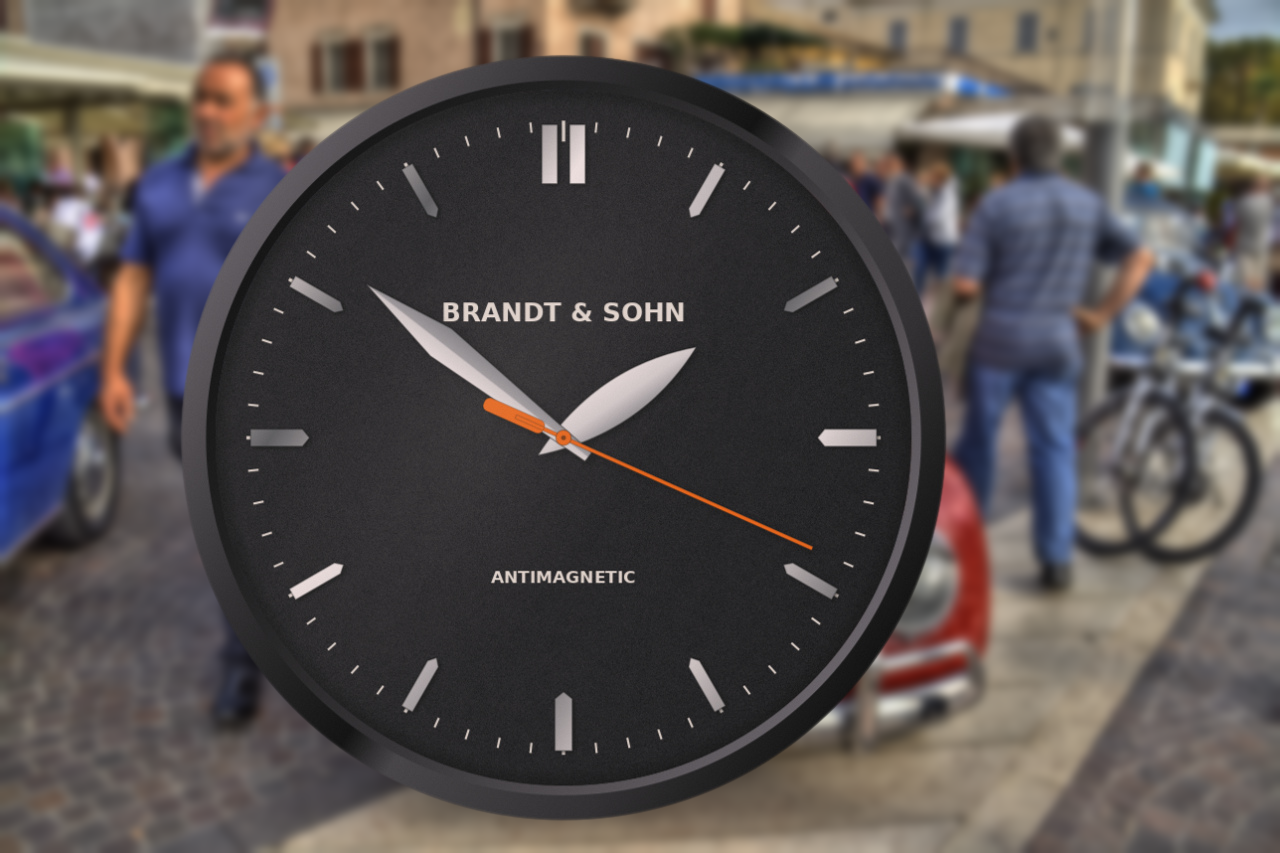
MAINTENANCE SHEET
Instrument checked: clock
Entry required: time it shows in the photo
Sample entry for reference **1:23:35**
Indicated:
**1:51:19**
